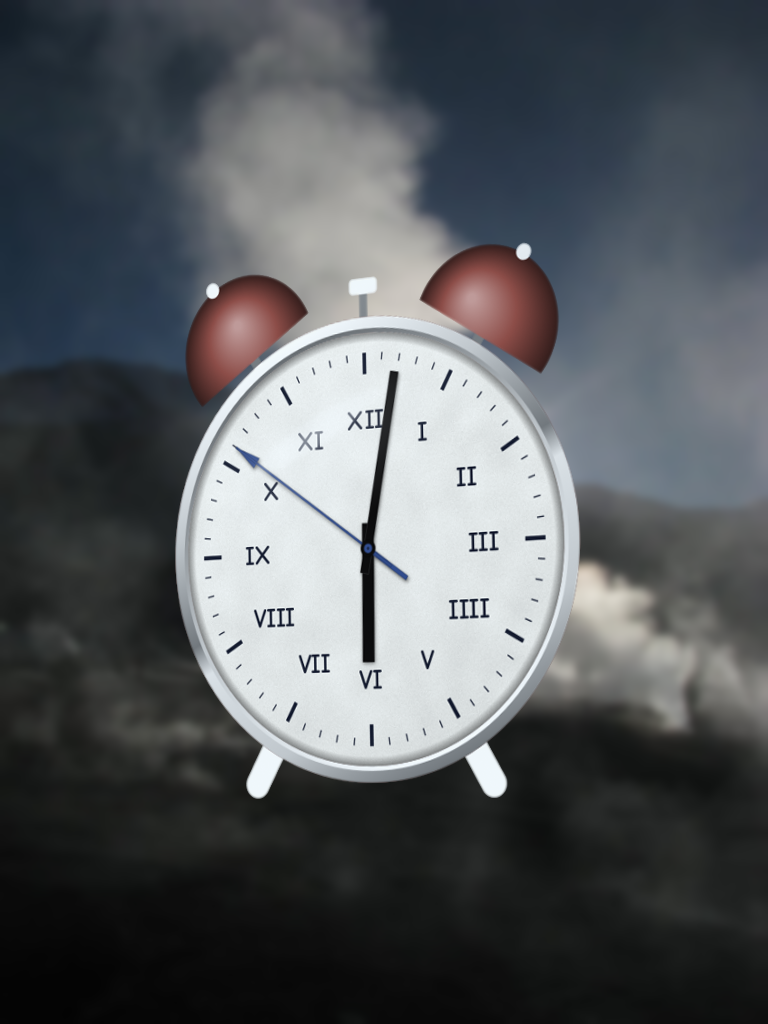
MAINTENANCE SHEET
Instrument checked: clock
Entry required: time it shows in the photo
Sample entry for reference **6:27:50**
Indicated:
**6:01:51**
